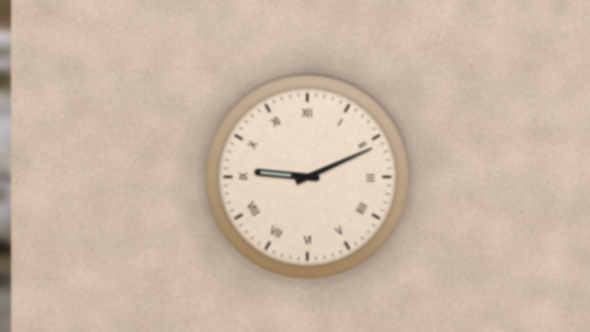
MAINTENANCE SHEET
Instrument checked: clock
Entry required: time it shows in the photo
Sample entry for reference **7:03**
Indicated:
**9:11**
